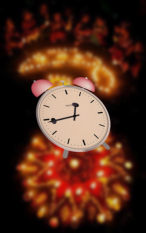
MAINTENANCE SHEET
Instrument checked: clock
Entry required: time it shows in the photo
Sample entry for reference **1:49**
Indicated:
**12:44**
